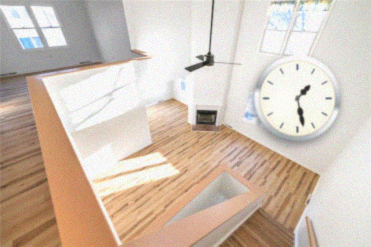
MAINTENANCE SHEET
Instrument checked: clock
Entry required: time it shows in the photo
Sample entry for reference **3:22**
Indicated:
**1:28**
